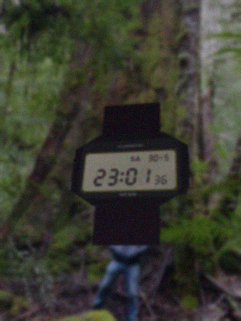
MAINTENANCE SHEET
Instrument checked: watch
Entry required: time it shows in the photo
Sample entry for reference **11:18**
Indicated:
**23:01**
